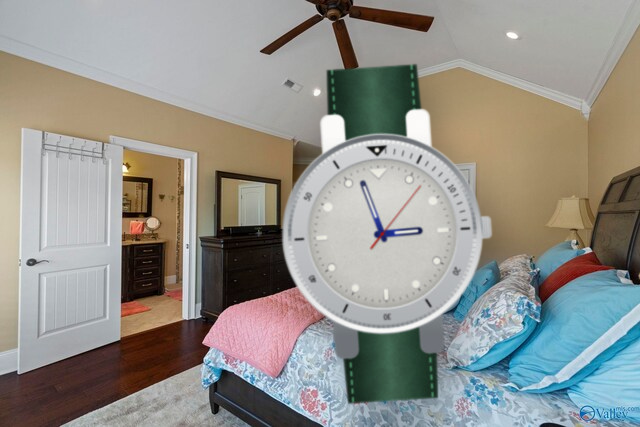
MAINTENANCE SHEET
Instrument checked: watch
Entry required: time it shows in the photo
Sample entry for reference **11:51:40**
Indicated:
**2:57:07**
